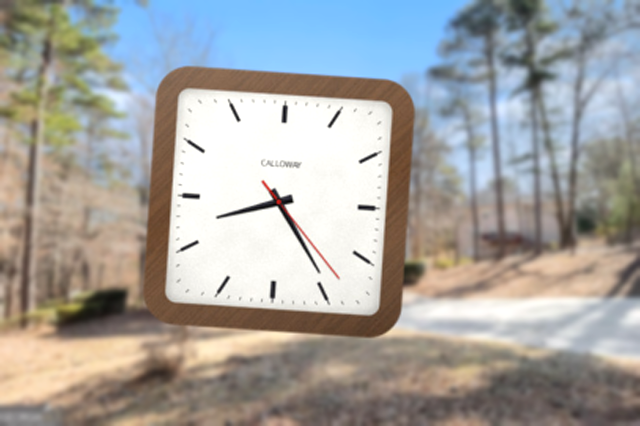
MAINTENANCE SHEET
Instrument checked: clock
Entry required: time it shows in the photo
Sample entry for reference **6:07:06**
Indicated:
**8:24:23**
